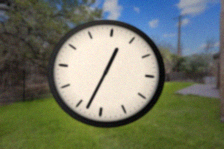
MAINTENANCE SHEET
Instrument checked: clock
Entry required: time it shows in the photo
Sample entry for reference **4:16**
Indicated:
**12:33**
